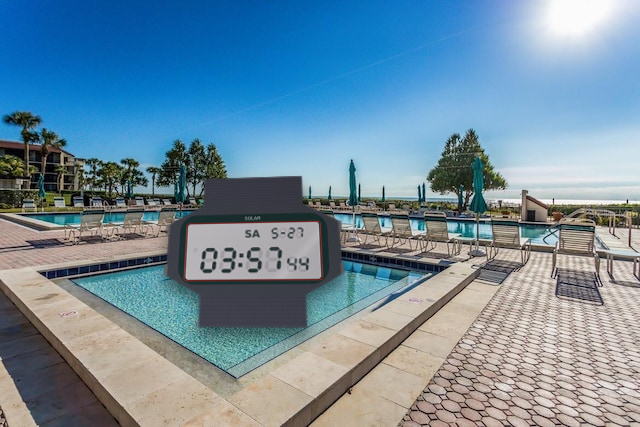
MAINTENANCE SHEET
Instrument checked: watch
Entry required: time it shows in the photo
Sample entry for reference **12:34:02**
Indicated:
**3:57:44**
